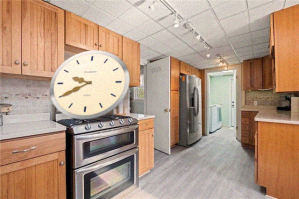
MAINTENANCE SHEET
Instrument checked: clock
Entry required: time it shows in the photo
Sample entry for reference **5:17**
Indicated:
**9:40**
